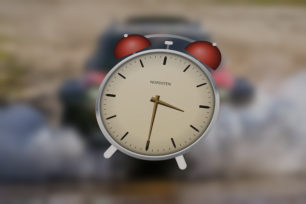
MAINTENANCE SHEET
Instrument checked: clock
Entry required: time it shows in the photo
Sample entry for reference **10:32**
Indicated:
**3:30**
